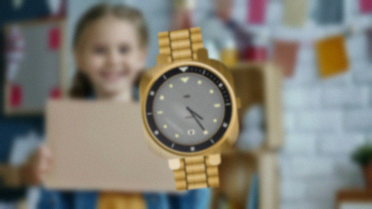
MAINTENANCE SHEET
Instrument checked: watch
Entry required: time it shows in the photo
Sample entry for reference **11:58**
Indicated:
**4:25**
